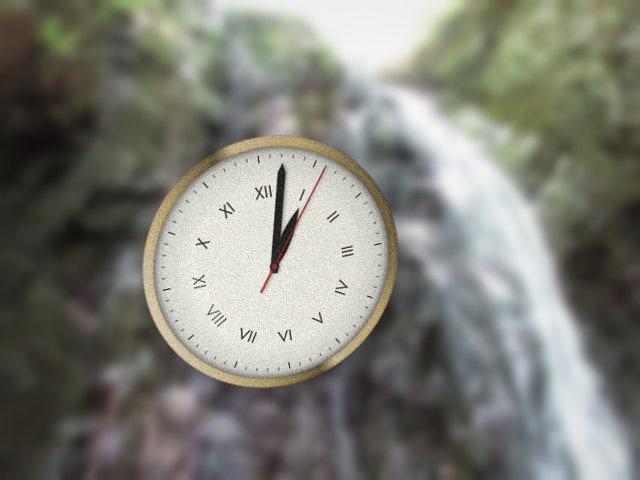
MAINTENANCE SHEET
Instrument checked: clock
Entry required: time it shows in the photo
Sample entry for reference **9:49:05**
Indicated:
**1:02:06**
